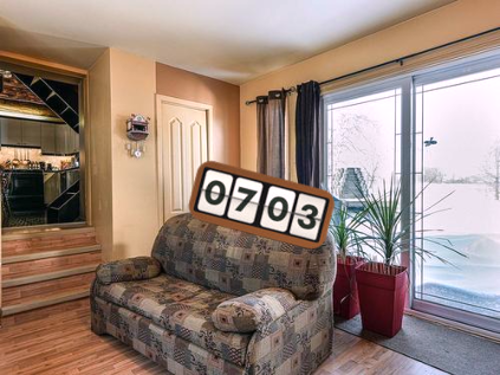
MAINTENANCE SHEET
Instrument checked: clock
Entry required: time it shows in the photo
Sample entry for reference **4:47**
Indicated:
**7:03**
